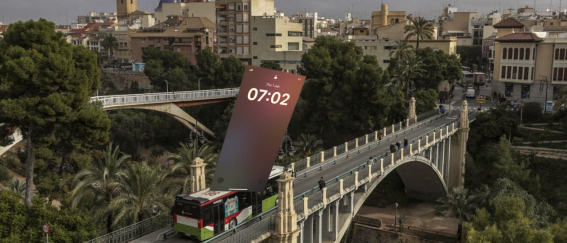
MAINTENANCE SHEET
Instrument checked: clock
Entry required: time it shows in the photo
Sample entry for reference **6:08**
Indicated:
**7:02**
